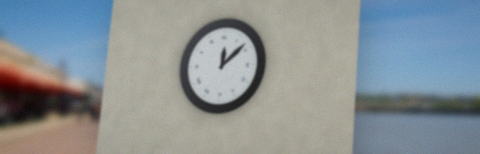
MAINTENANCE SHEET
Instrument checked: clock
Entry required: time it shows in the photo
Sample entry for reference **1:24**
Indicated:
**12:08**
